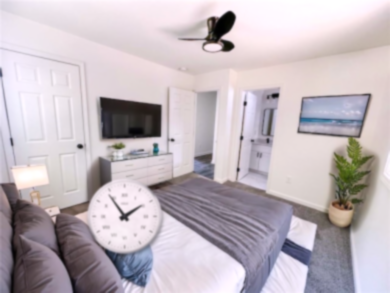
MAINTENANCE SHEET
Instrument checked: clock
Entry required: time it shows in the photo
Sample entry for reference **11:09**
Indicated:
**1:54**
